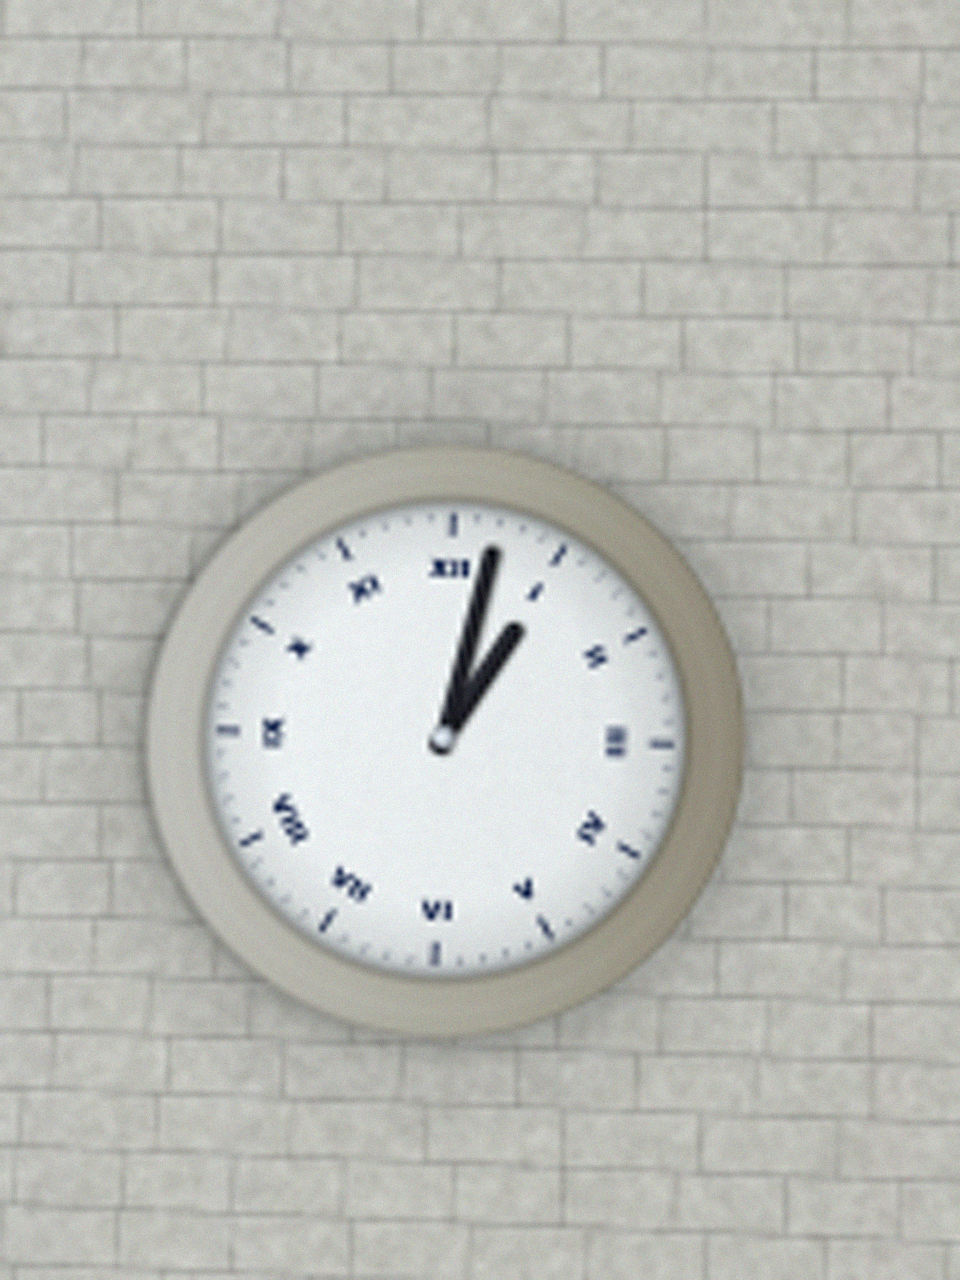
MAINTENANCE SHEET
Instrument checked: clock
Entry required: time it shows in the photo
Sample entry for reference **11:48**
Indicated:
**1:02**
